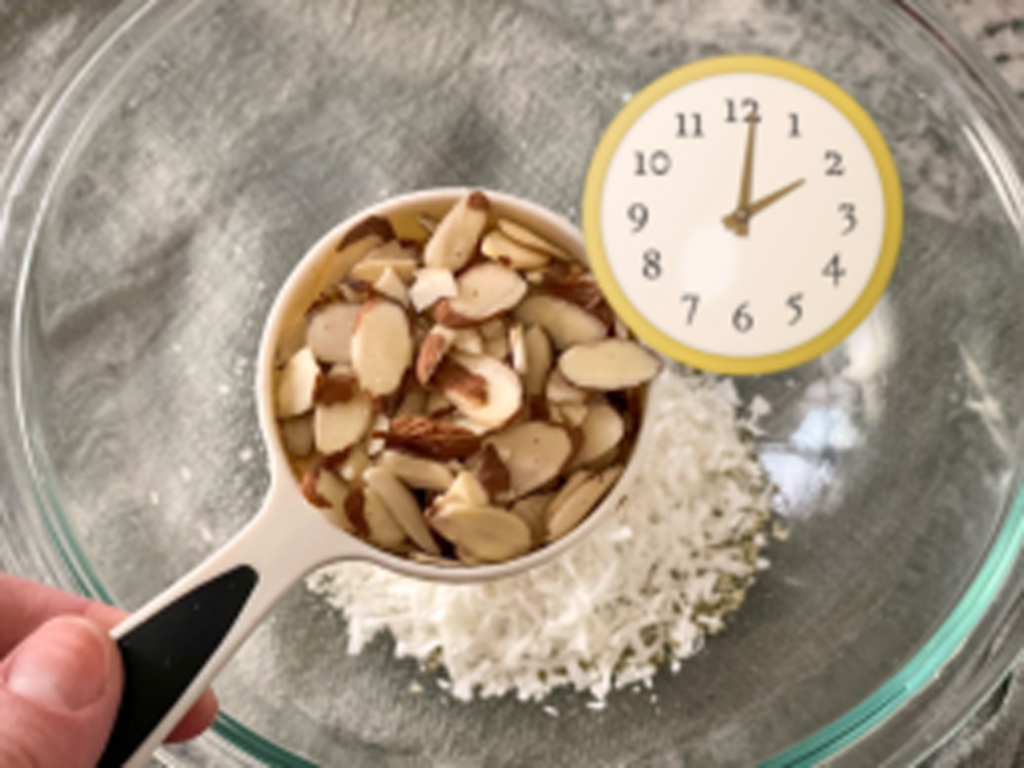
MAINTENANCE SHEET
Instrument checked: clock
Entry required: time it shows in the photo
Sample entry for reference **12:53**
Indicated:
**2:01**
